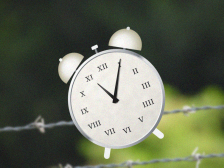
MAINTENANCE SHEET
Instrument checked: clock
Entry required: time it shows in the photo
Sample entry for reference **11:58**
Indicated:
**11:05**
